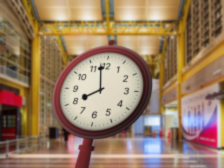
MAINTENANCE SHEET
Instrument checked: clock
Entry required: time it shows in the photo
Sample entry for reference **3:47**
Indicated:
**7:58**
